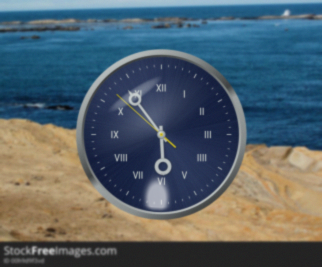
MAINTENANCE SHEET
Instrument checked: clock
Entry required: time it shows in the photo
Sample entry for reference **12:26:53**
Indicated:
**5:53:52**
